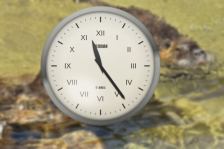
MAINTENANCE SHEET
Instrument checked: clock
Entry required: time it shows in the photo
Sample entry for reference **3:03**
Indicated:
**11:24**
